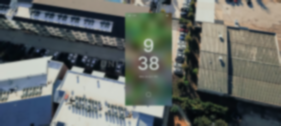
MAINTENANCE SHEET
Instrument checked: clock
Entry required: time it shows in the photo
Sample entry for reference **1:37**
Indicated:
**9:38**
